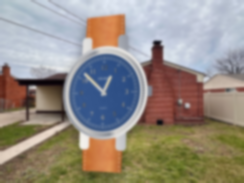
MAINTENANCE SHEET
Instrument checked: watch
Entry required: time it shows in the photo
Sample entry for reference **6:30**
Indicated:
**12:52**
